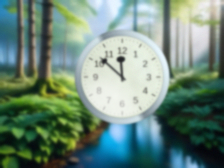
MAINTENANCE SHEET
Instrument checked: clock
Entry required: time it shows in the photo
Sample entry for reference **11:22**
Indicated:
**11:52**
